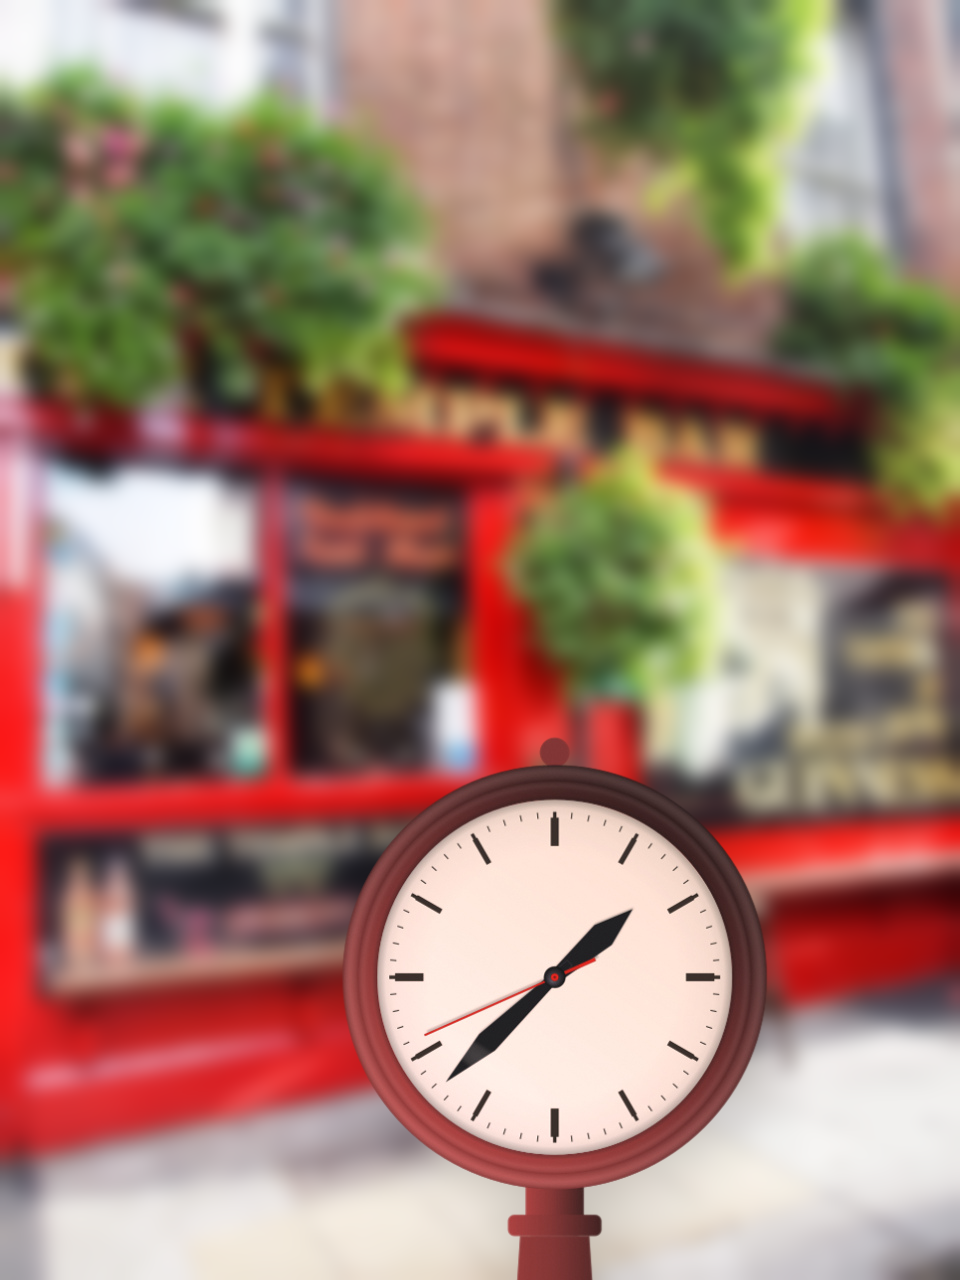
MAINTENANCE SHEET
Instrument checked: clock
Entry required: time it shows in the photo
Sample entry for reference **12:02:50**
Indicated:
**1:37:41**
